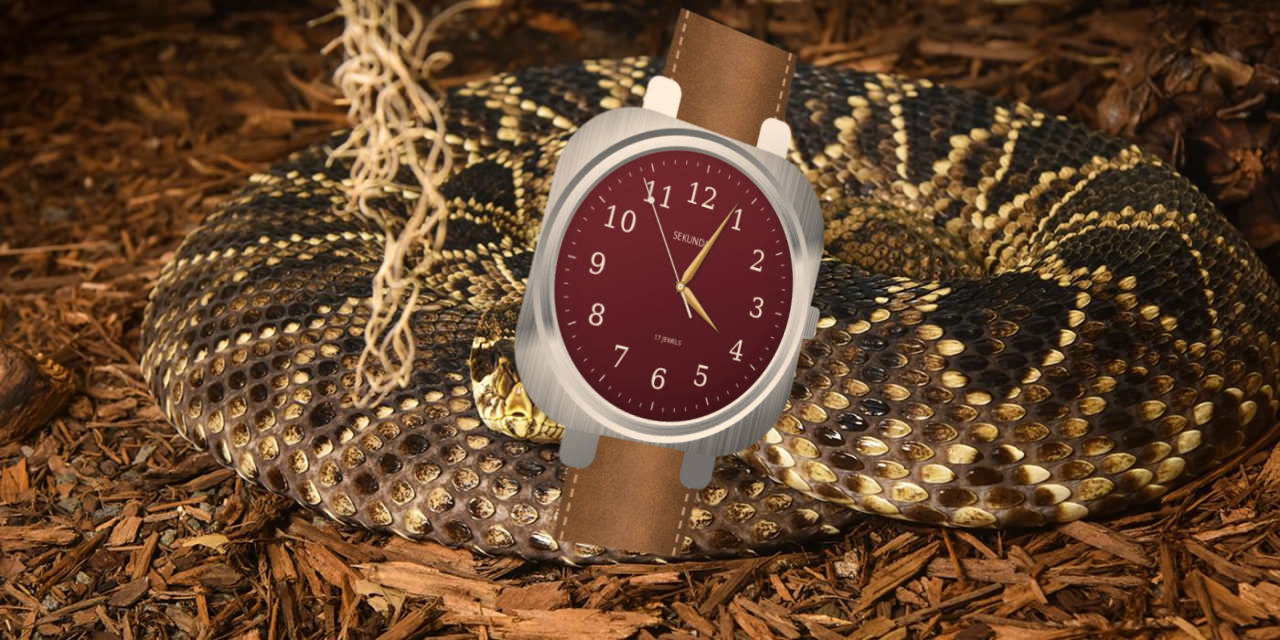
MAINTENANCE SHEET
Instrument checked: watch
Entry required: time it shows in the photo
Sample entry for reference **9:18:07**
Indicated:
**4:03:54**
